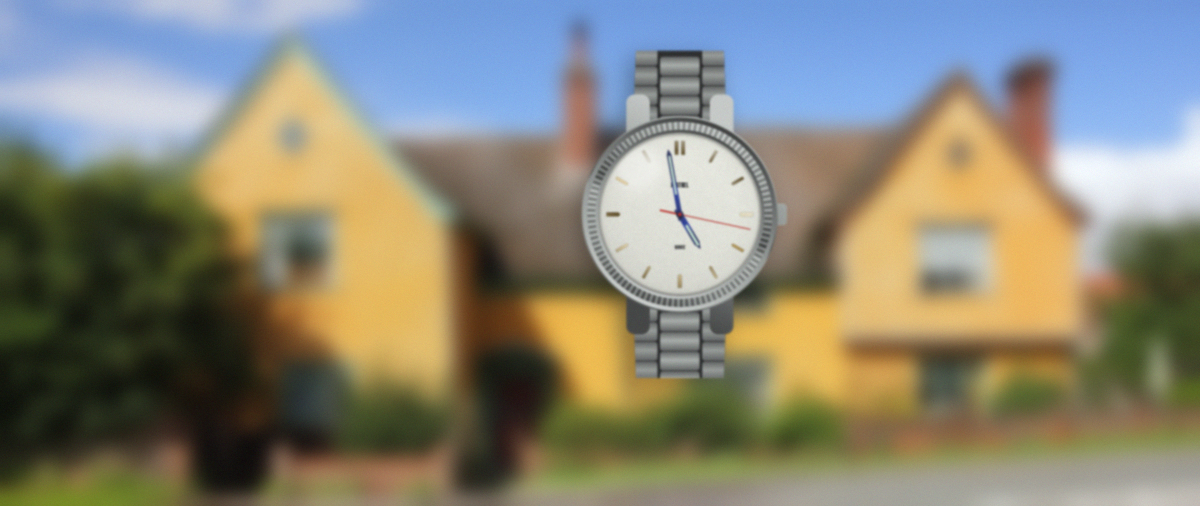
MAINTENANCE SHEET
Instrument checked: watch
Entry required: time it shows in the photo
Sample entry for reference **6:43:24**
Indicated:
**4:58:17**
